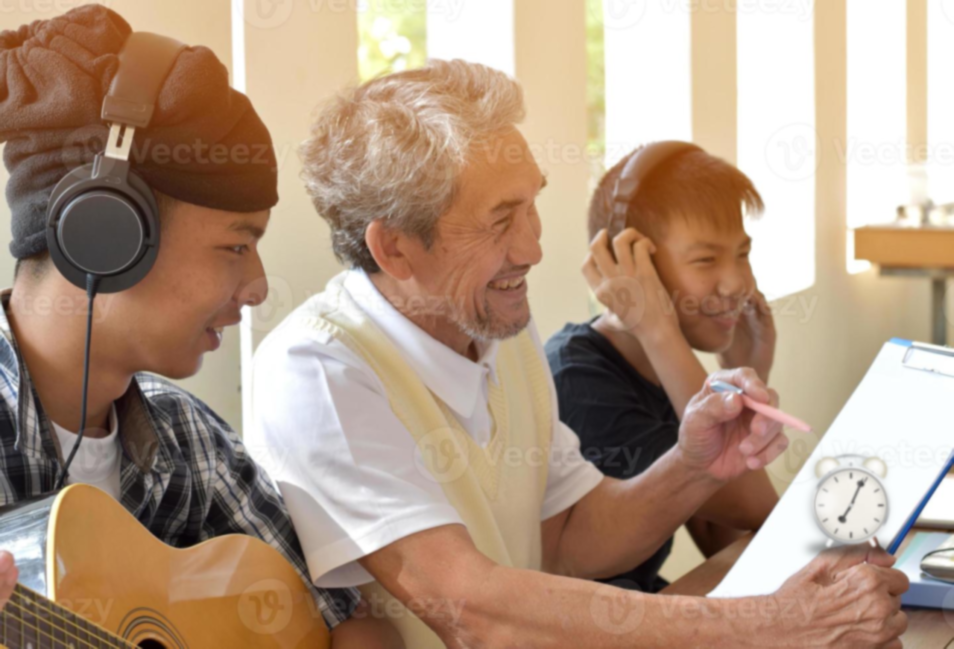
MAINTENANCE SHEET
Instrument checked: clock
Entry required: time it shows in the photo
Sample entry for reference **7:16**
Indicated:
**7:04**
